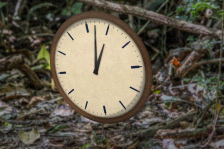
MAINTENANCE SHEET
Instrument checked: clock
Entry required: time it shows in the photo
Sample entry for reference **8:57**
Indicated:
**1:02**
